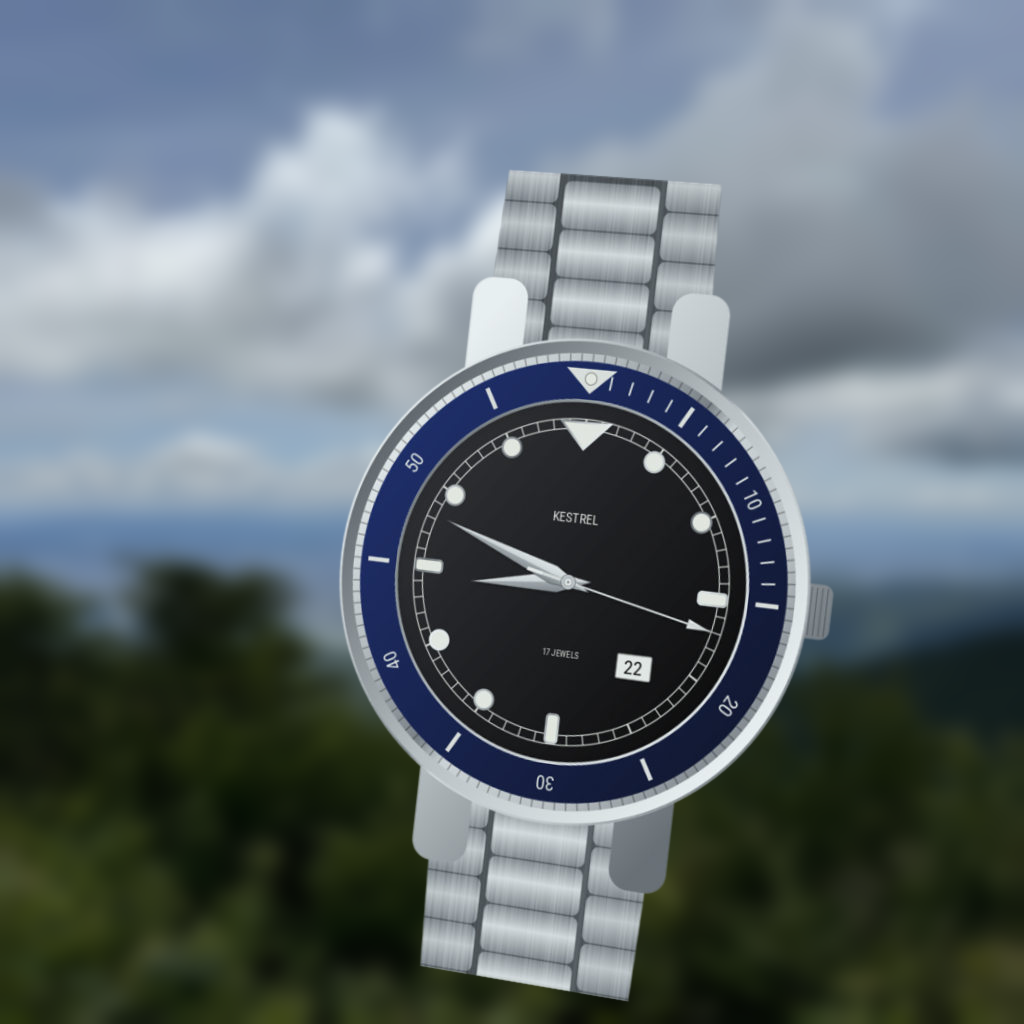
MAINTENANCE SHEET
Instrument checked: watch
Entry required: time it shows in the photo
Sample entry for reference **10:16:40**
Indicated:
**8:48:17**
